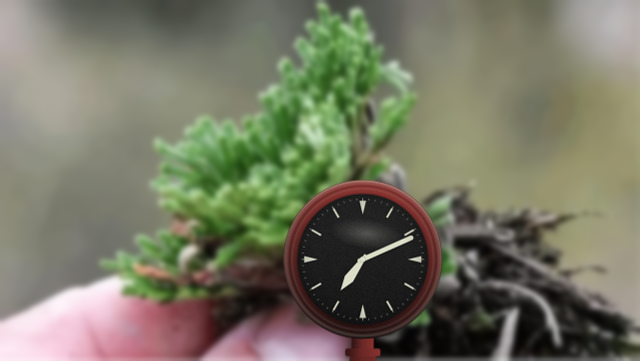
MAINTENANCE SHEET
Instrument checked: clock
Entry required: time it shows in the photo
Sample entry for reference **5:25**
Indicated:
**7:11**
